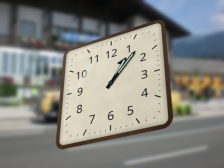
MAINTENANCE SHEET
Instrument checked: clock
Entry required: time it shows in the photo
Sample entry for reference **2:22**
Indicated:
**1:07**
